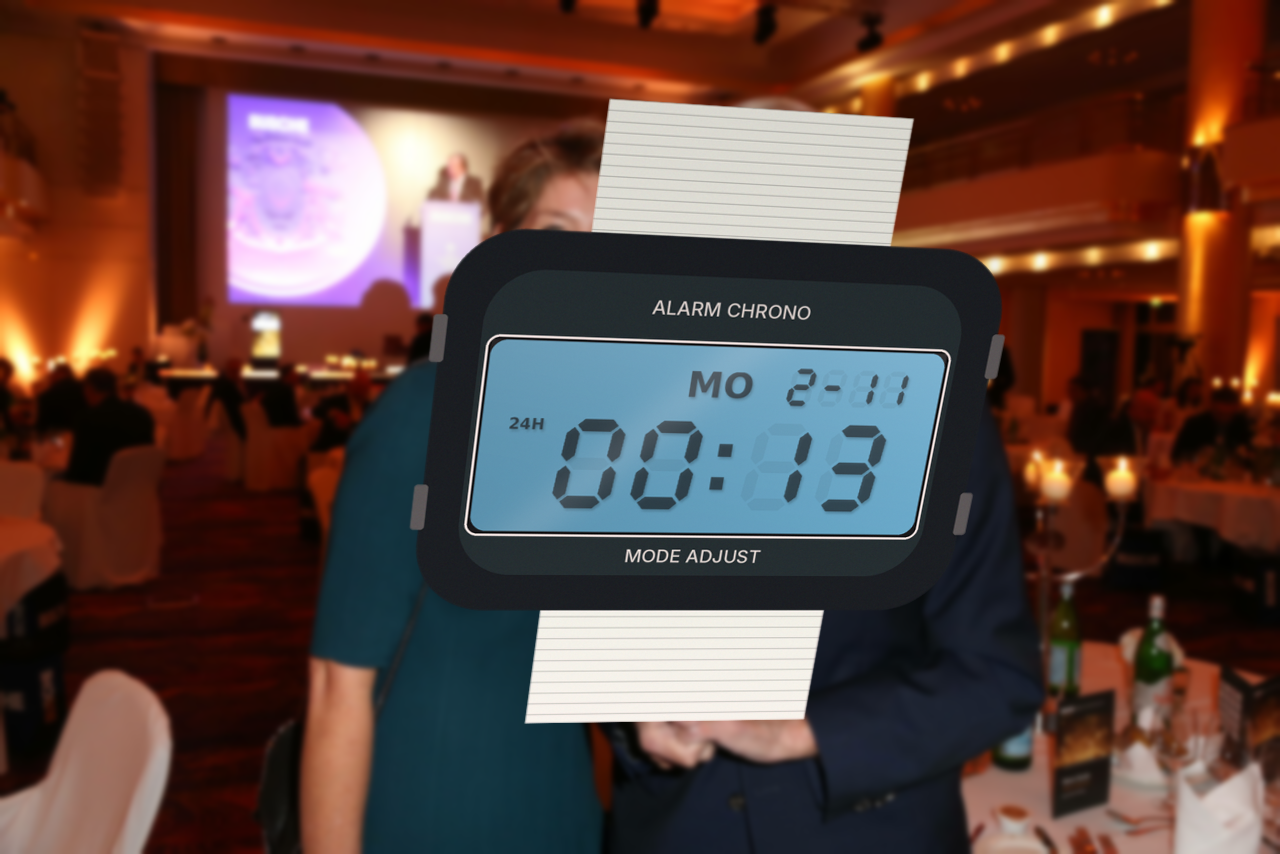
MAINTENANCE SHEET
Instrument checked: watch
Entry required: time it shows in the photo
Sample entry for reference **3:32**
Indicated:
**0:13**
